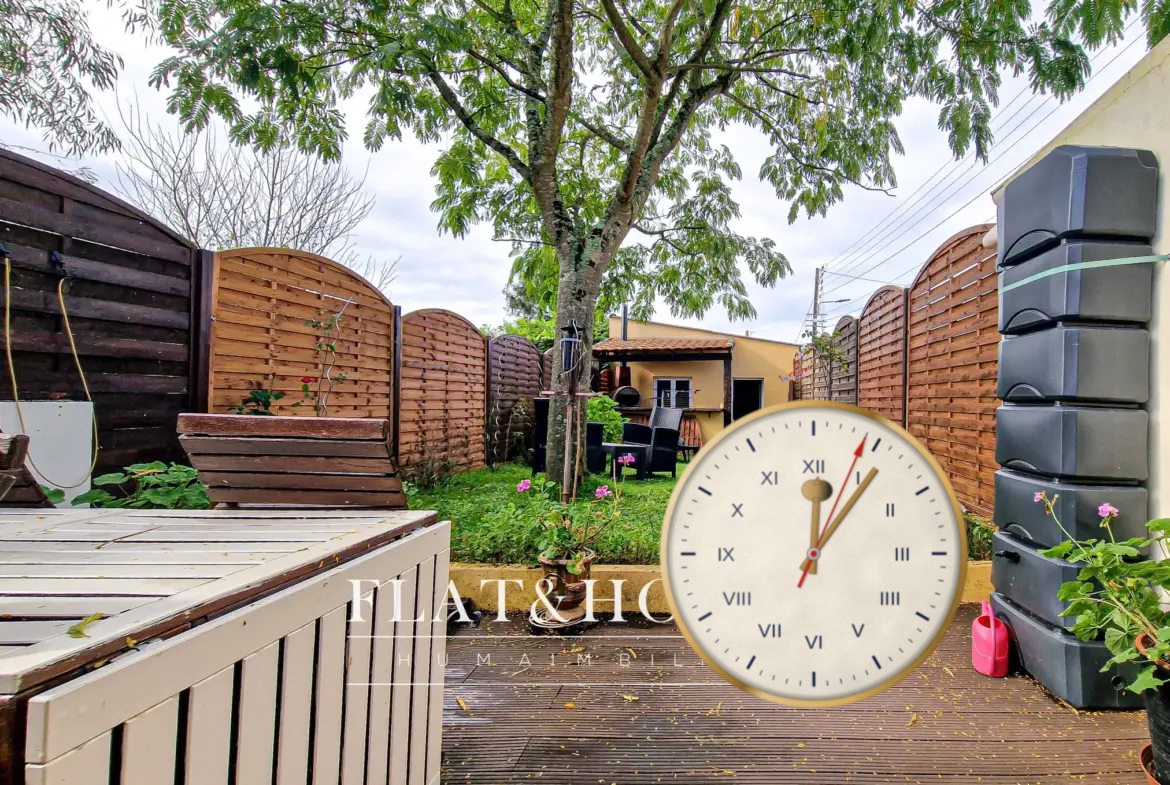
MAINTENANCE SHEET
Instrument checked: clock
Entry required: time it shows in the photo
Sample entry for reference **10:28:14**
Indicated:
**12:06:04**
